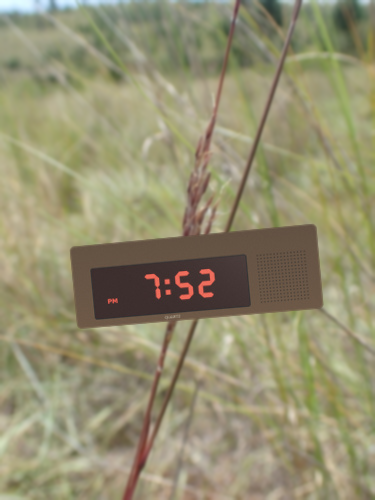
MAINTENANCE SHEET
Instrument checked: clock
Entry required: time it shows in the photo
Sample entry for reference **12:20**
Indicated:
**7:52**
